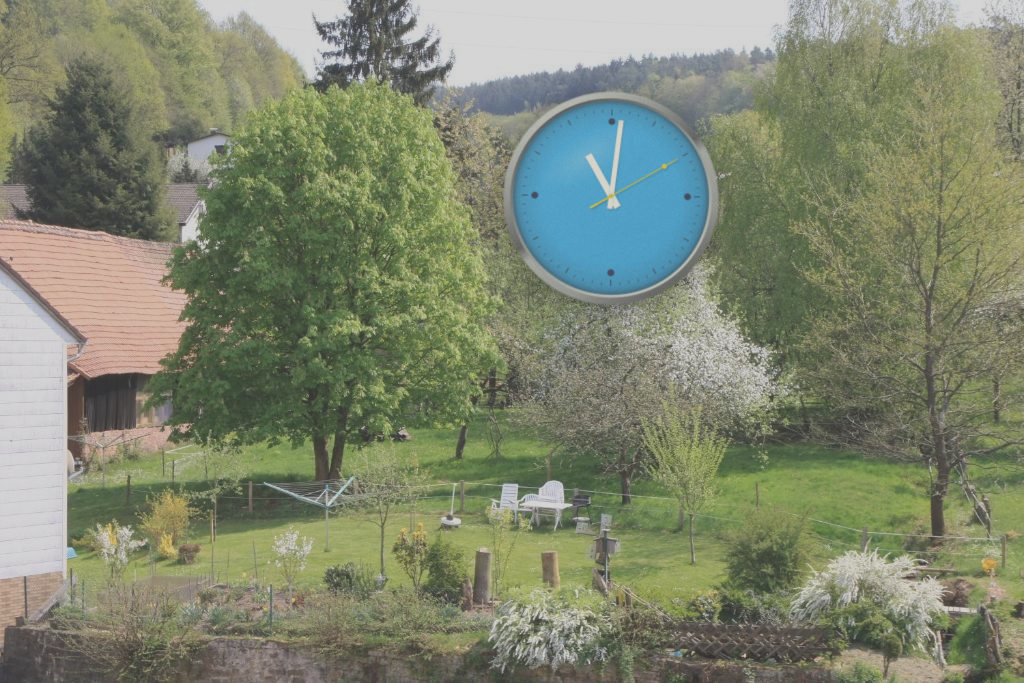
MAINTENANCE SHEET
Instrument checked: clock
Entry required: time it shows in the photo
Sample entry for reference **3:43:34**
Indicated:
**11:01:10**
